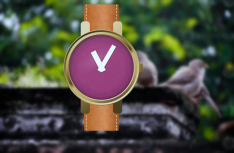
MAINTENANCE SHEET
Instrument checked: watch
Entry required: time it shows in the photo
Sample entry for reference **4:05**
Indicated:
**11:05**
